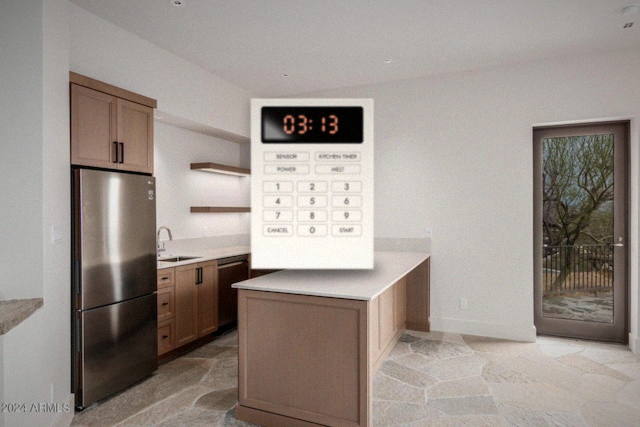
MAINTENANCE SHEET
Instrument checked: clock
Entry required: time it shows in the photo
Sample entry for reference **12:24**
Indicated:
**3:13**
